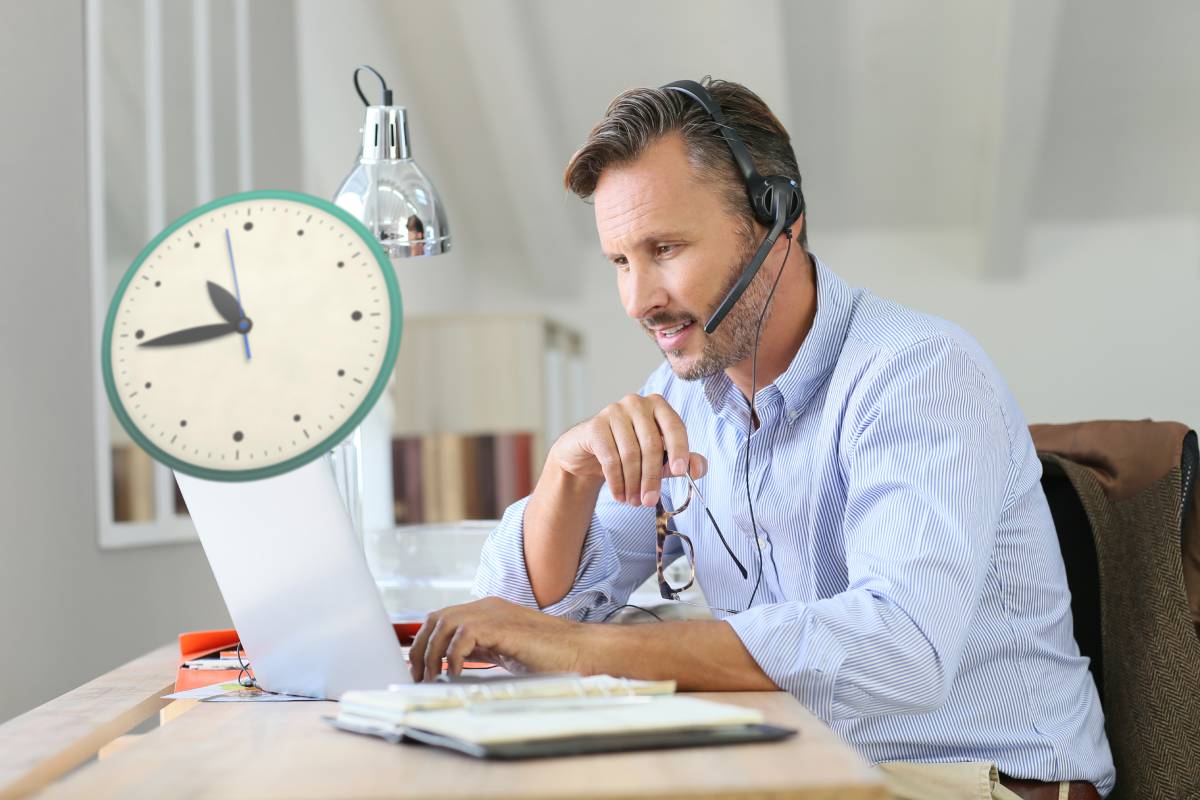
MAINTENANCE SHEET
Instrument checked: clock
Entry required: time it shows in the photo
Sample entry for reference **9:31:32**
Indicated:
**10:43:58**
